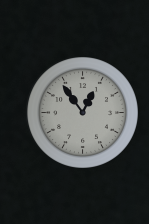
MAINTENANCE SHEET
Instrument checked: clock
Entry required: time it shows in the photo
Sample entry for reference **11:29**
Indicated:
**12:54**
